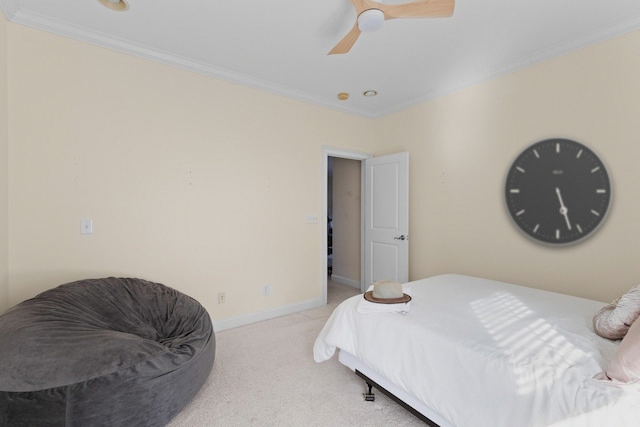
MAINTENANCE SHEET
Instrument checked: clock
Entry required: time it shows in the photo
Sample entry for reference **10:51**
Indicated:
**5:27**
